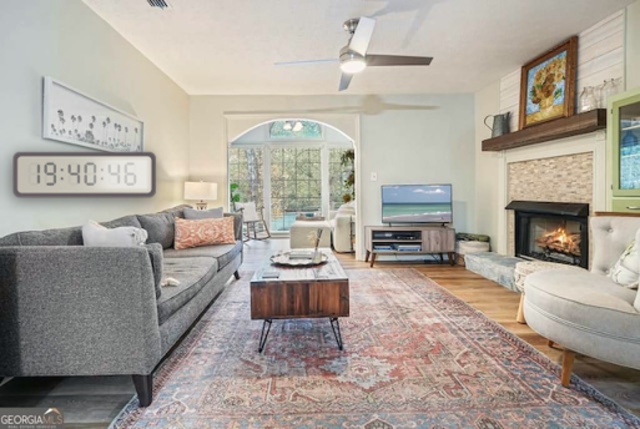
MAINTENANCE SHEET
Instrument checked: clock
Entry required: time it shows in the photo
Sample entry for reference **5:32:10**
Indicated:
**19:40:46**
